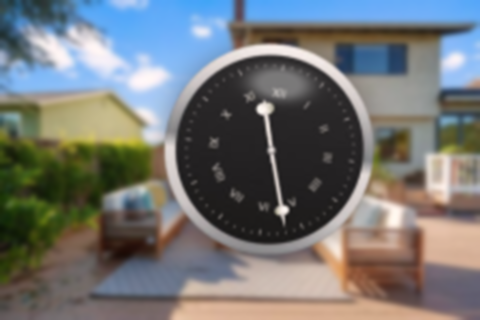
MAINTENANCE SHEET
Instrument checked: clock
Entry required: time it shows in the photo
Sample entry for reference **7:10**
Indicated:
**11:27**
